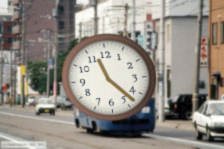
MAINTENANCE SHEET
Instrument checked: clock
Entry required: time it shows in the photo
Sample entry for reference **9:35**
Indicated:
**11:23**
